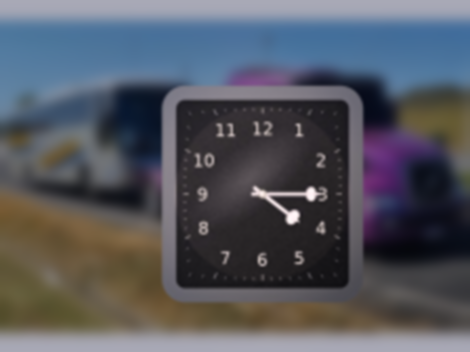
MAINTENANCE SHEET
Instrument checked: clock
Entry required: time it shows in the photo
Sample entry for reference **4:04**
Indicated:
**4:15**
